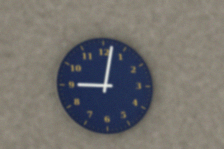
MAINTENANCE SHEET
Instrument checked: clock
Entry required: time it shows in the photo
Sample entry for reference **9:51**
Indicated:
**9:02**
